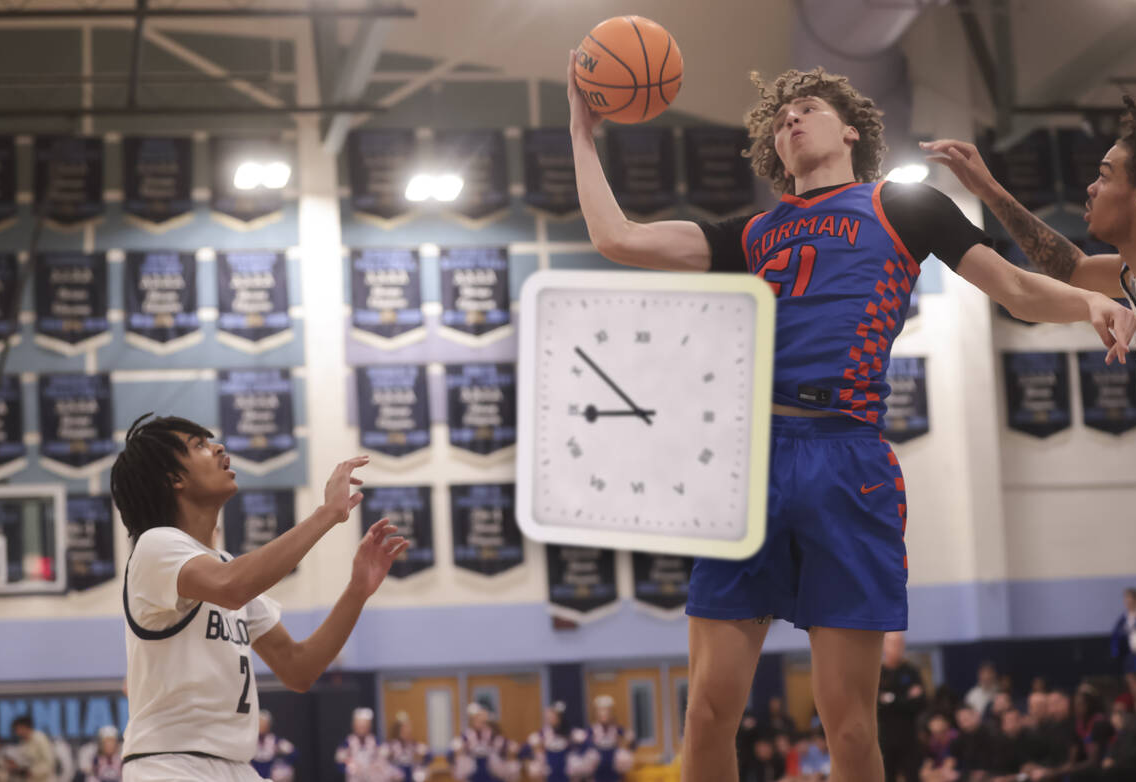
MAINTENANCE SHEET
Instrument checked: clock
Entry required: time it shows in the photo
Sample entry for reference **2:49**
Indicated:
**8:52**
